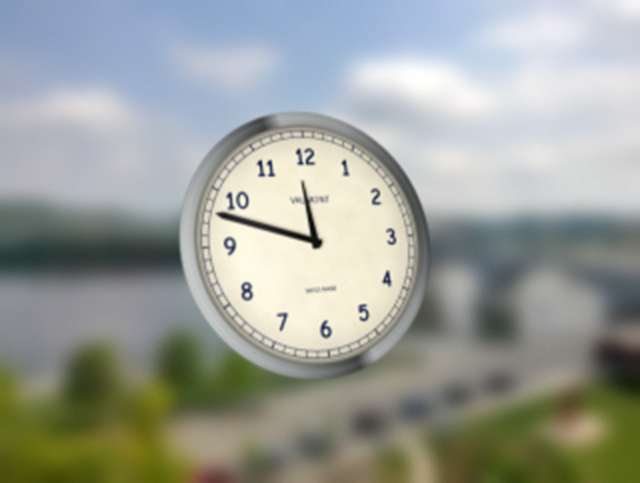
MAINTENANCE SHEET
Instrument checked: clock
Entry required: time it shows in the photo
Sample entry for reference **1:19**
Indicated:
**11:48**
